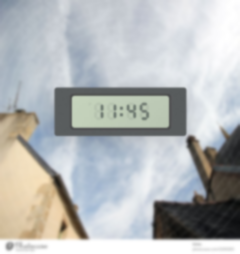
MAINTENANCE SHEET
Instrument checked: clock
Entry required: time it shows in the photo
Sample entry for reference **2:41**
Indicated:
**11:45**
